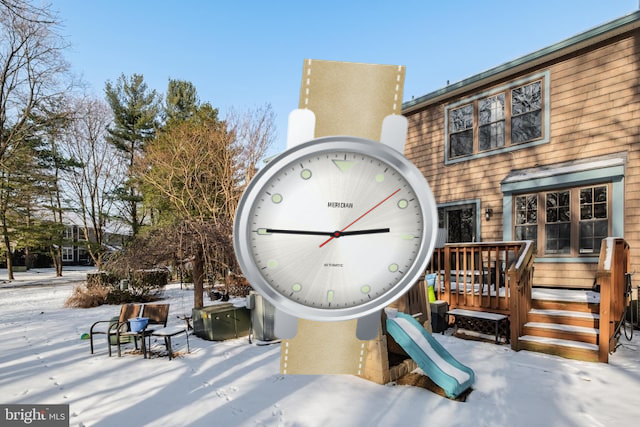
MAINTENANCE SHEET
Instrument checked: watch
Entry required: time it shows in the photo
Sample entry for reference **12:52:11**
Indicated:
**2:45:08**
